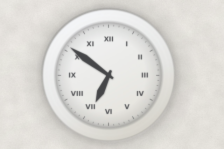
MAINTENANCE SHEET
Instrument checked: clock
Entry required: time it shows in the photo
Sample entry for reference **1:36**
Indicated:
**6:51**
